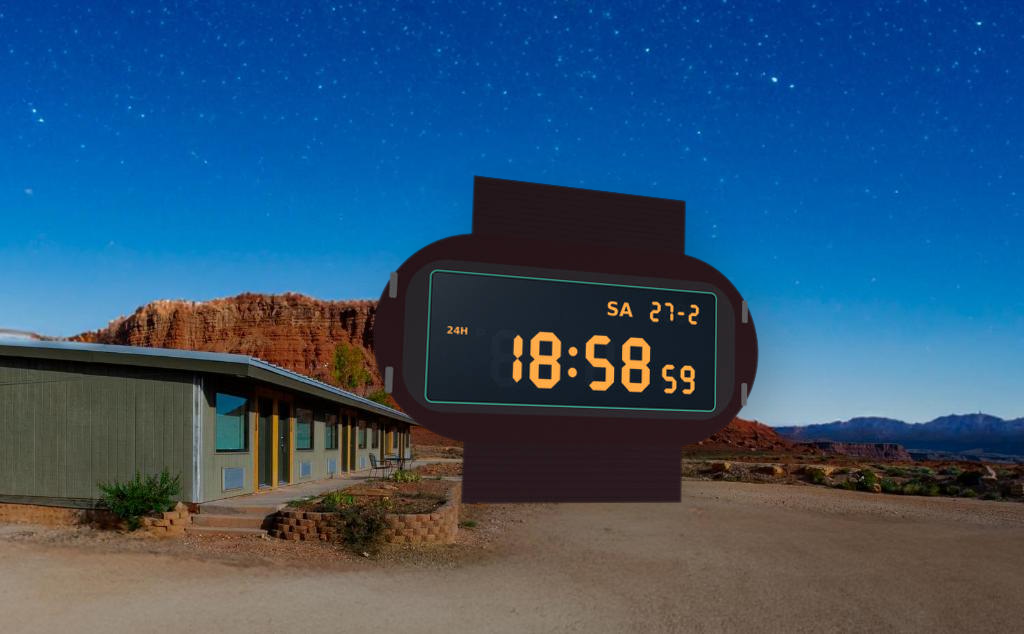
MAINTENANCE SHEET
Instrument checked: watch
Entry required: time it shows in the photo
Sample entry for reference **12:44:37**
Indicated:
**18:58:59**
